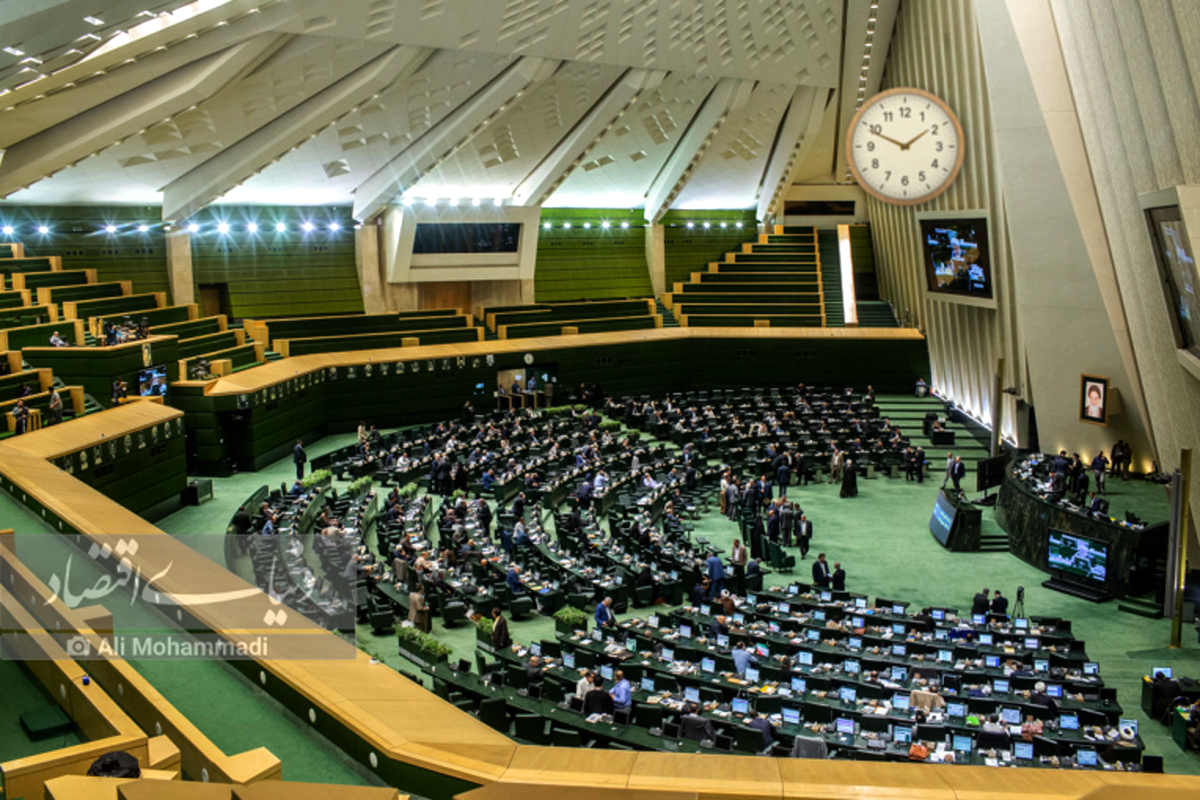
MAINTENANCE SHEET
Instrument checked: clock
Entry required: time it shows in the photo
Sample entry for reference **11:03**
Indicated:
**1:49**
